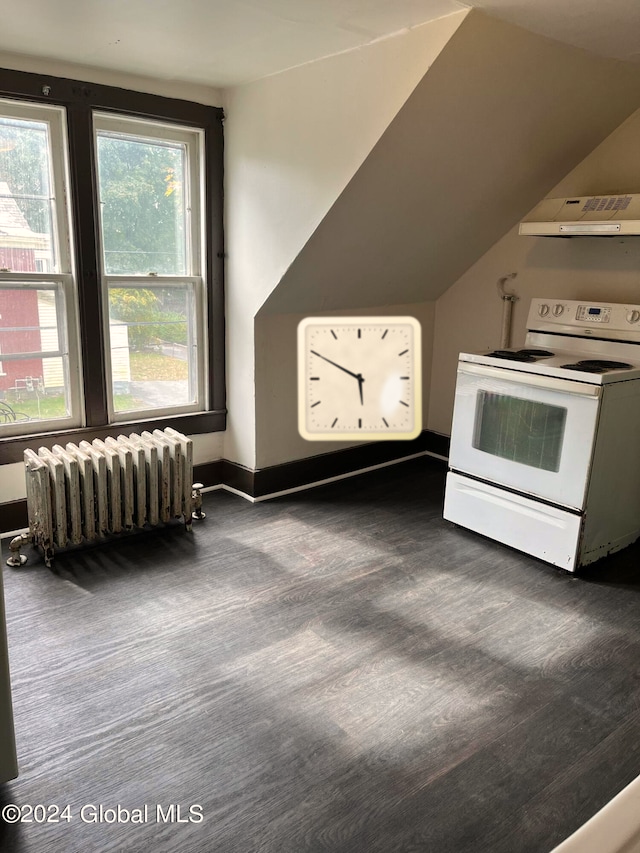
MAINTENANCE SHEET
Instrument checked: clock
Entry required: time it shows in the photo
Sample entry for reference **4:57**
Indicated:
**5:50**
